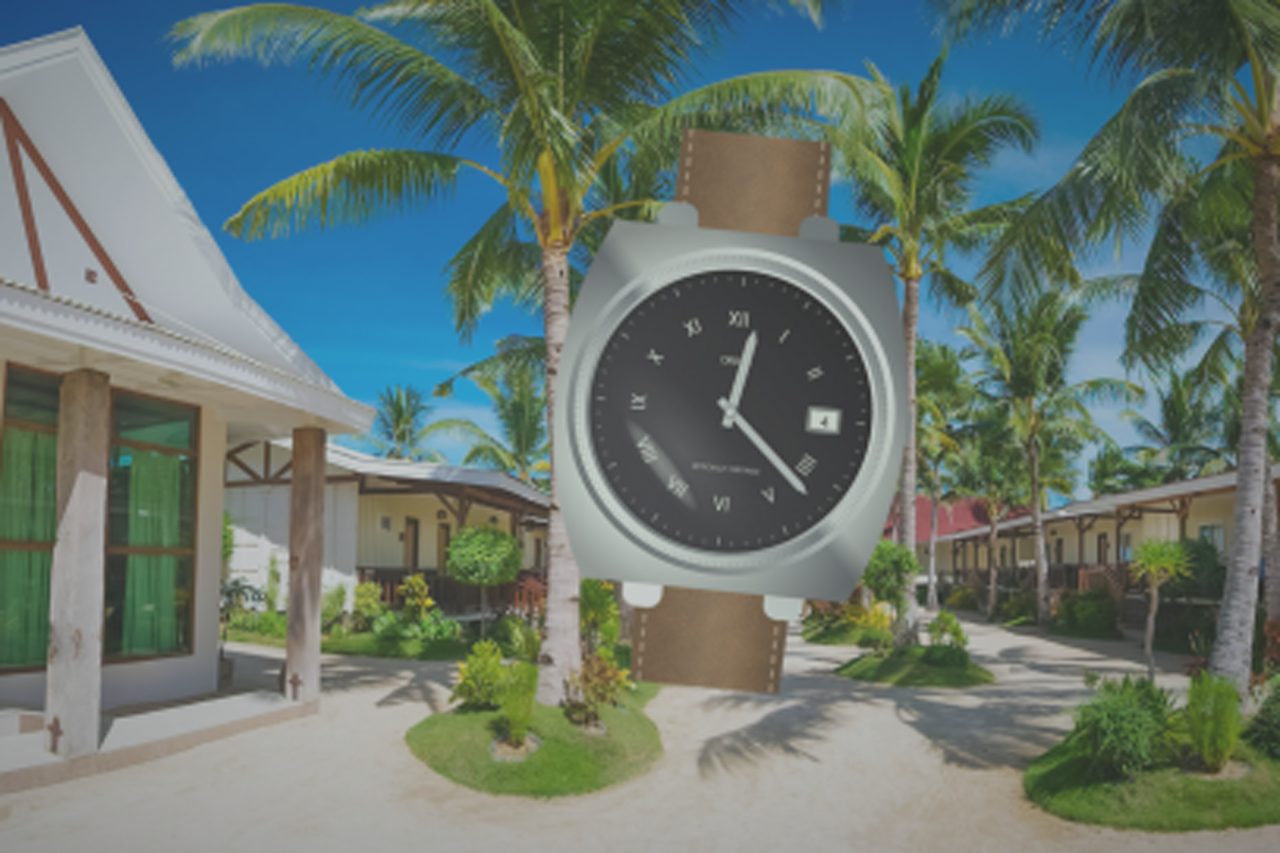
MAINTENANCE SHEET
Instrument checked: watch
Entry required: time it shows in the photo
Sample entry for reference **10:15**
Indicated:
**12:22**
